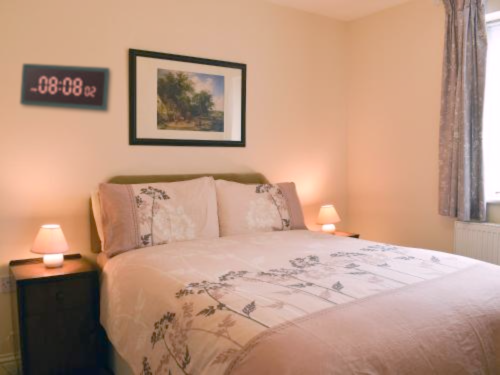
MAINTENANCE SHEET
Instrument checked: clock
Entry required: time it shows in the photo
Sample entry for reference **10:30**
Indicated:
**8:08**
